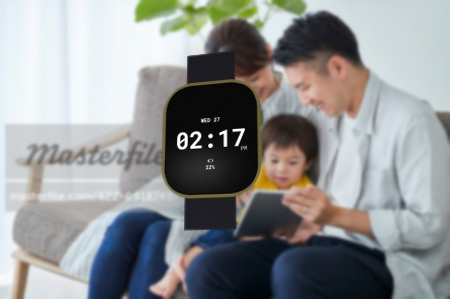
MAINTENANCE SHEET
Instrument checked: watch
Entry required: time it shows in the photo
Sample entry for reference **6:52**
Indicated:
**2:17**
